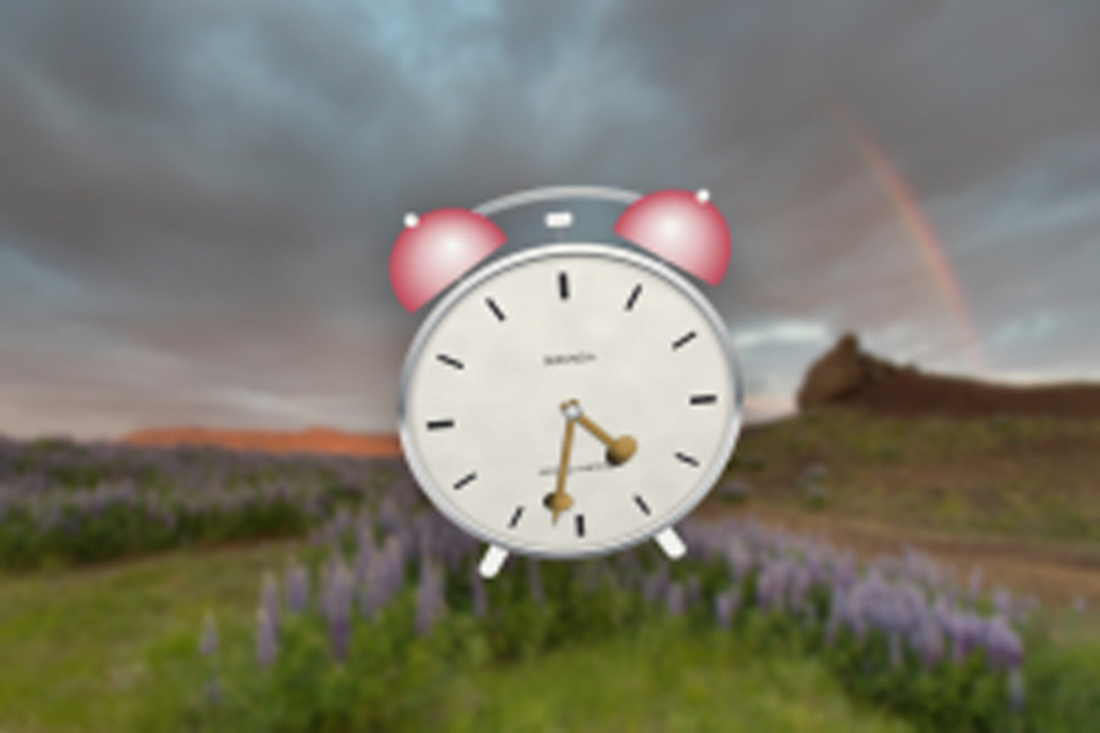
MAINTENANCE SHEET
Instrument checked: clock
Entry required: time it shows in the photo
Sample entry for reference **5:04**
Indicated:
**4:32**
